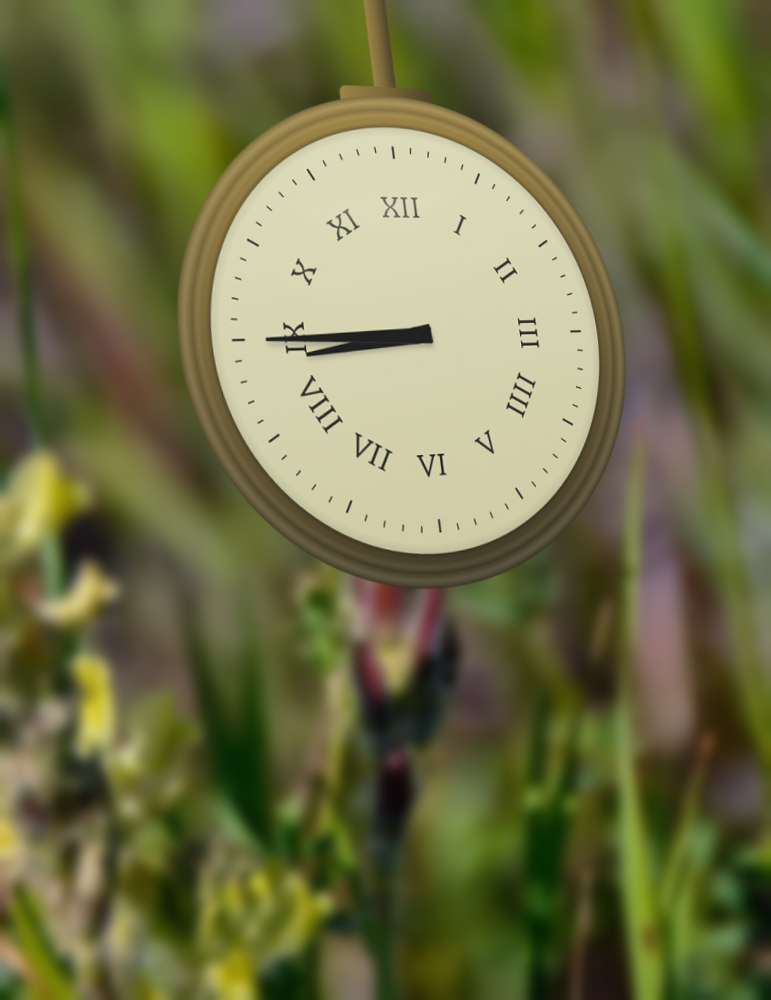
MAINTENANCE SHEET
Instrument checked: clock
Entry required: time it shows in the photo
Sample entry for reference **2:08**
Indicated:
**8:45**
